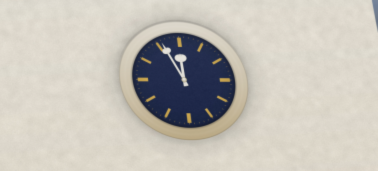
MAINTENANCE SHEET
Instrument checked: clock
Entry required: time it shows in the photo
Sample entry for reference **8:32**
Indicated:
**11:56**
